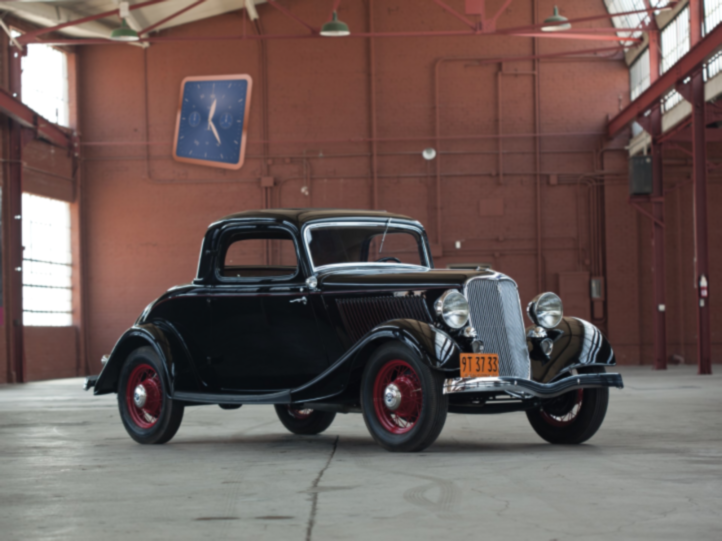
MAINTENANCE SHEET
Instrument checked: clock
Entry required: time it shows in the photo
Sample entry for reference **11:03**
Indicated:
**12:24**
